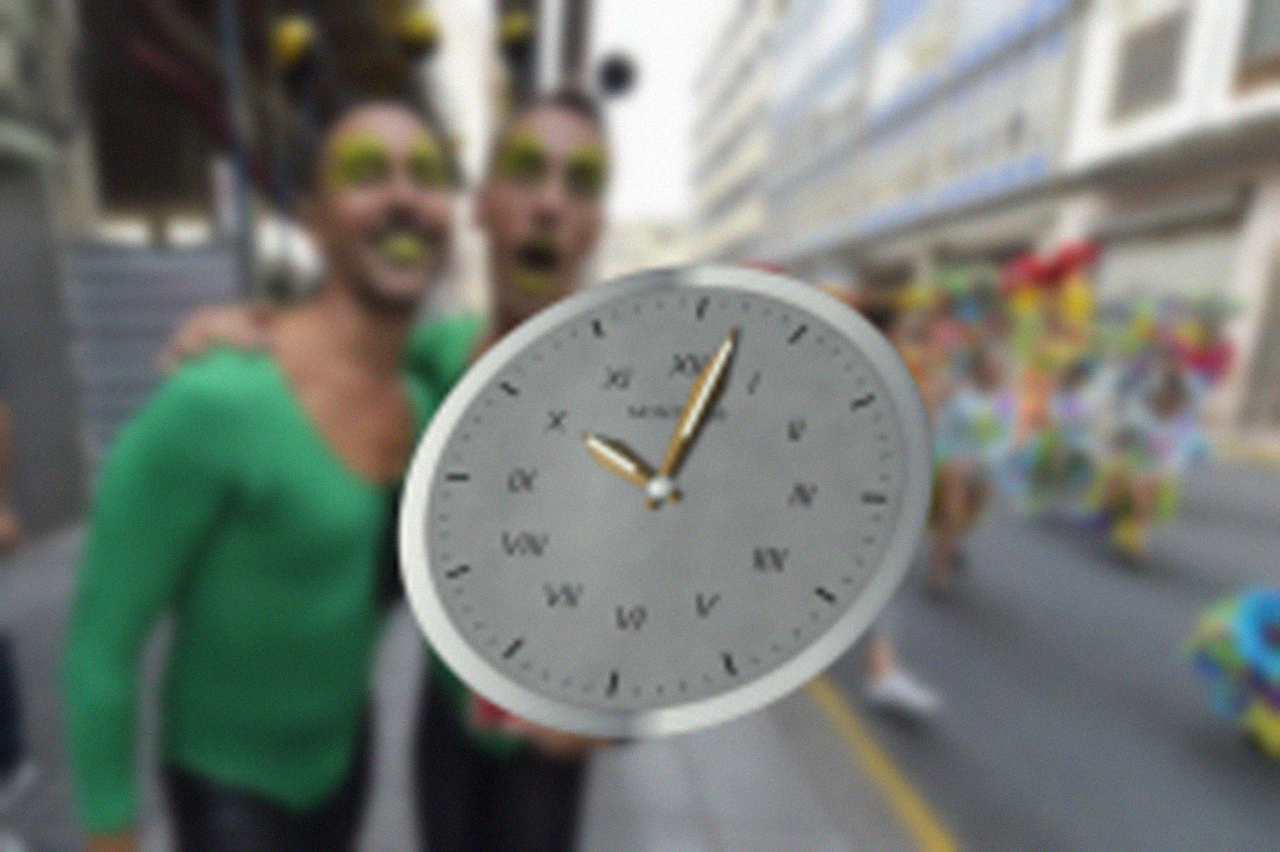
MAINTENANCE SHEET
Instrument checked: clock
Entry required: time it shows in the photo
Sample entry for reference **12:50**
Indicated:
**10:02**
